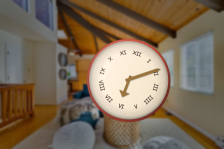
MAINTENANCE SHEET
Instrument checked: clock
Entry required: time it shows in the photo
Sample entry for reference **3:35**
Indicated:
**6:09**
